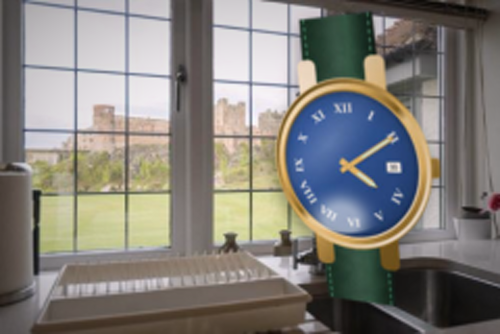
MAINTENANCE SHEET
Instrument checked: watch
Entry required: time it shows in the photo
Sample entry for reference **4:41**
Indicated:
**4:10**
